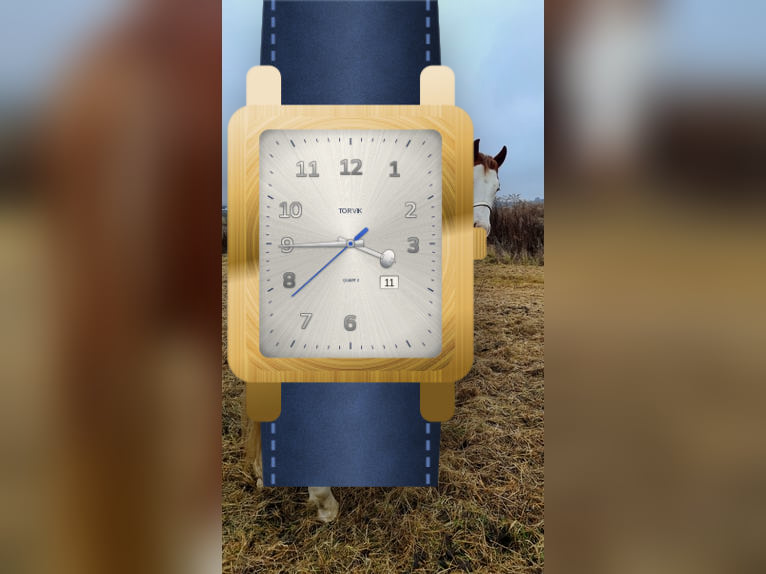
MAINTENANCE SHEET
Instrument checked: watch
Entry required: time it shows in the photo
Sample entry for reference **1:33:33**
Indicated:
**3:44:38**
